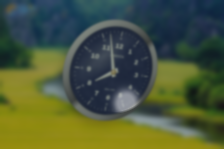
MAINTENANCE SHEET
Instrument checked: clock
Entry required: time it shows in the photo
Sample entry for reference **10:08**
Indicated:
**7:57**
